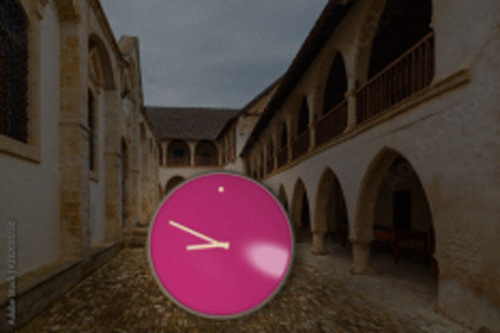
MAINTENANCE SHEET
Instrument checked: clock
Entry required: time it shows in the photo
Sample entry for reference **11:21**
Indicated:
**8:49**
